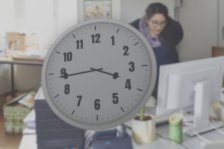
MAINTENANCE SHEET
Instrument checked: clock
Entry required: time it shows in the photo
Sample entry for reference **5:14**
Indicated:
**3:44**
